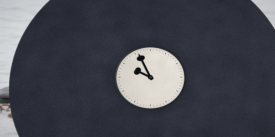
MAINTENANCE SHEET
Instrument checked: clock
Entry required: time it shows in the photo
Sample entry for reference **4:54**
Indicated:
**9:56**
